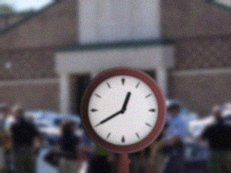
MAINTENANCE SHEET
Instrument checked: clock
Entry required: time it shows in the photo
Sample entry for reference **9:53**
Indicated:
**12:40**
